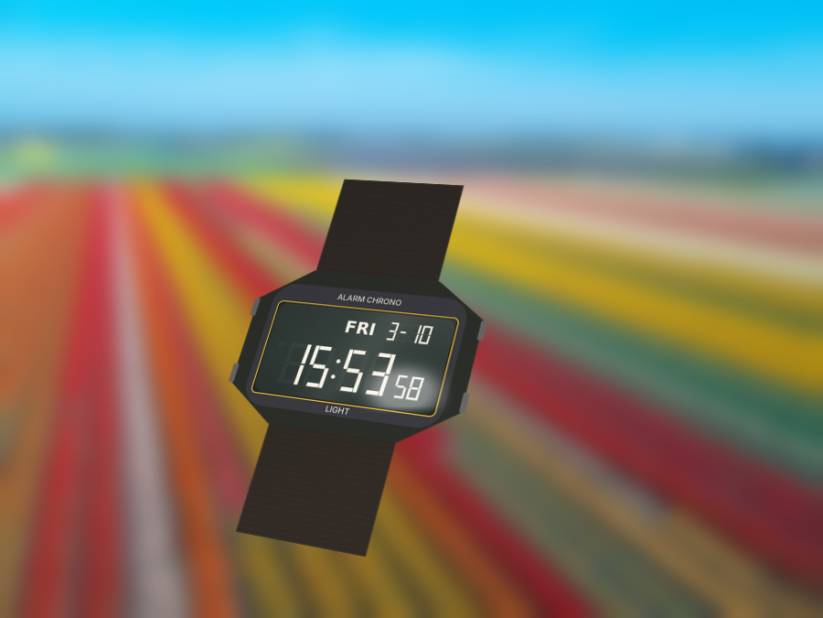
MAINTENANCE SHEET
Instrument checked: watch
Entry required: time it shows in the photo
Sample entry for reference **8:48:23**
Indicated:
**15:53:58**
